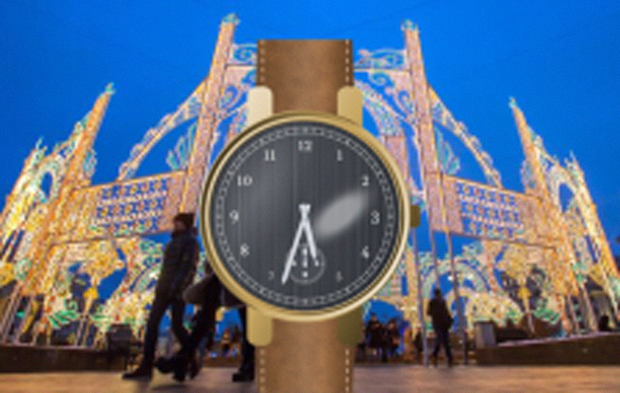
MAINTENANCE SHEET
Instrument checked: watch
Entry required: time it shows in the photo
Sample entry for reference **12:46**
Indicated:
**5:33**
